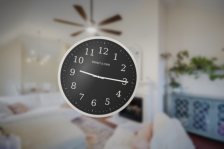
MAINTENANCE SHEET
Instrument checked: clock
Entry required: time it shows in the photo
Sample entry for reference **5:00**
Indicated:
**9:15**
